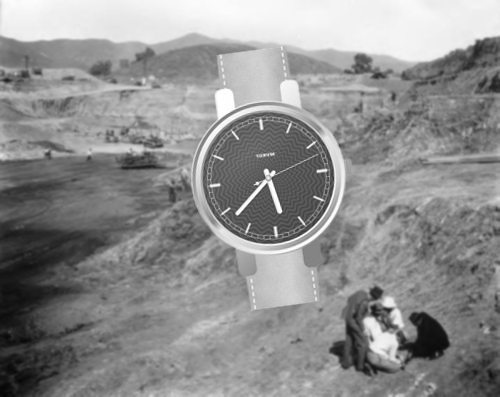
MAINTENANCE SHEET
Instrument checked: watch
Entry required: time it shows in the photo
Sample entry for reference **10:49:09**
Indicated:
**5:38:12**
